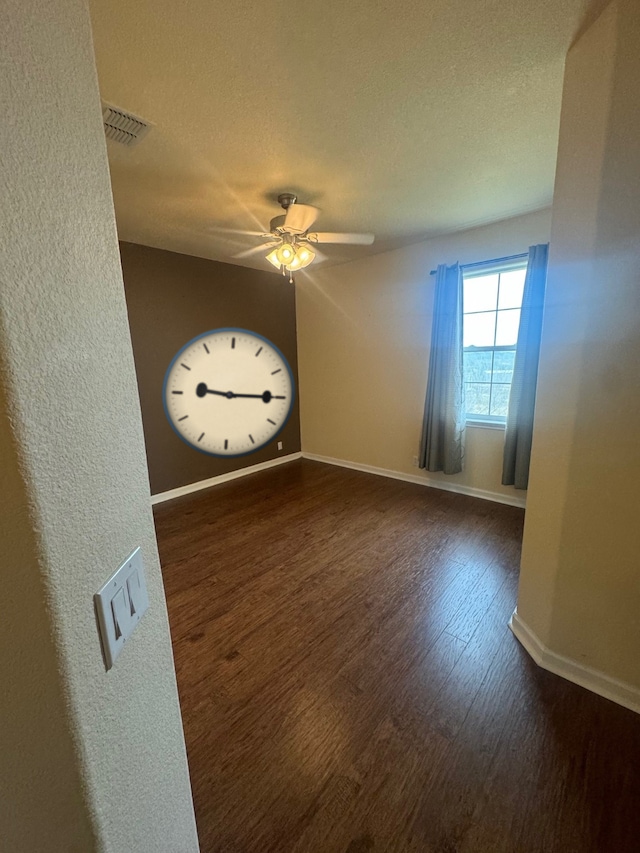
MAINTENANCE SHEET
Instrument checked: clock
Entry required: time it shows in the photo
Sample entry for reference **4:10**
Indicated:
**9:15**
